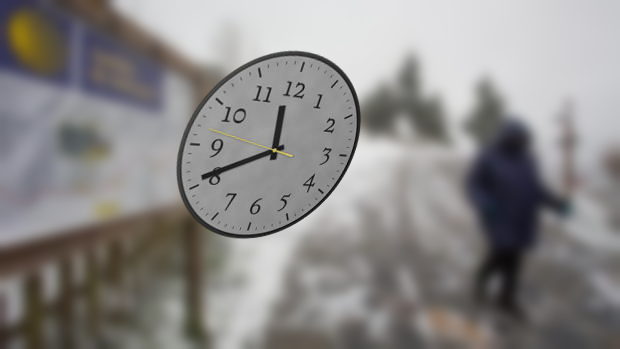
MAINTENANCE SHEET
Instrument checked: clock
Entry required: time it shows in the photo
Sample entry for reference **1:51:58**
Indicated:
**11:40:47**
